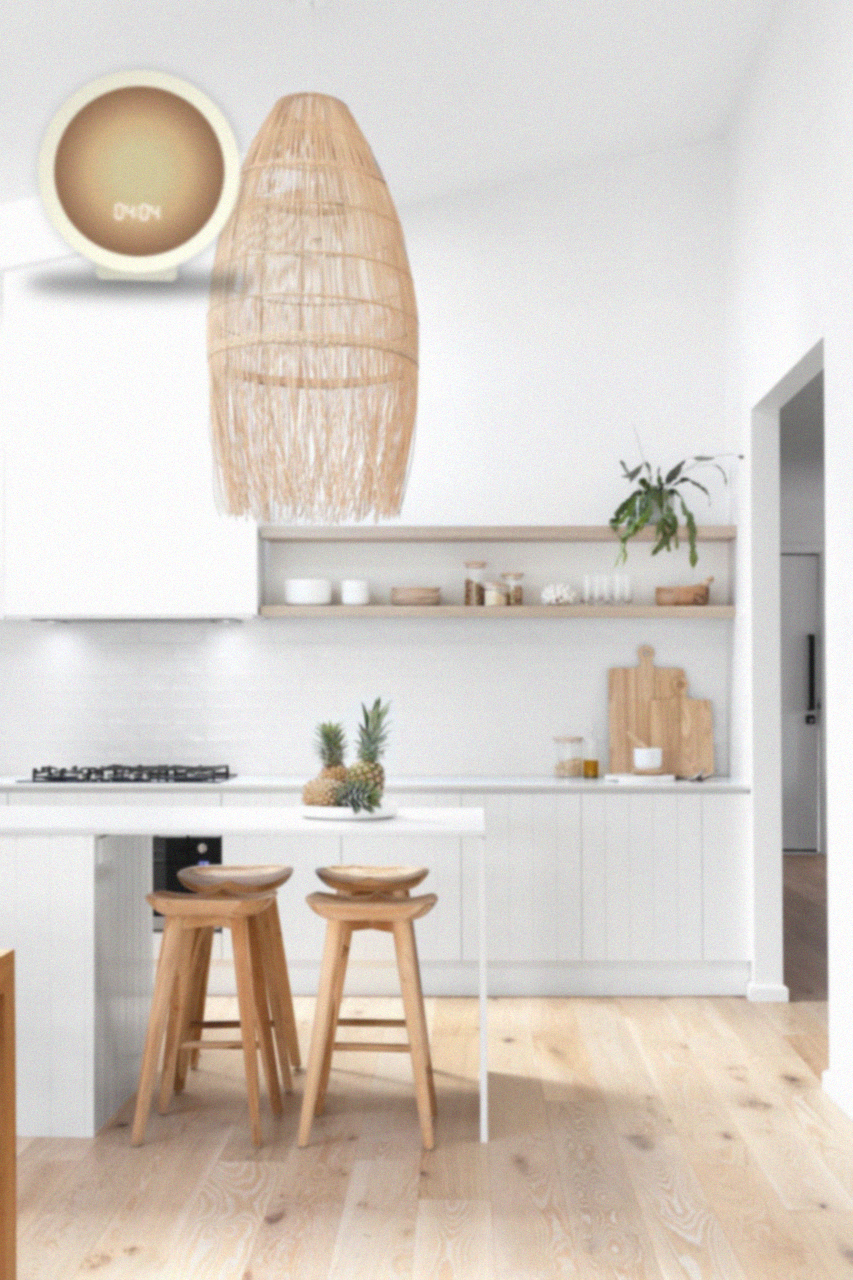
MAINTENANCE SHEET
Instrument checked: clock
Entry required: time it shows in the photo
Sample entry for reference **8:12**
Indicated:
**4:04**
